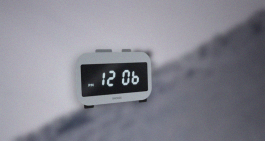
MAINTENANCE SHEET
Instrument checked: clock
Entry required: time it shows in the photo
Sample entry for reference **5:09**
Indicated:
**12:06**
